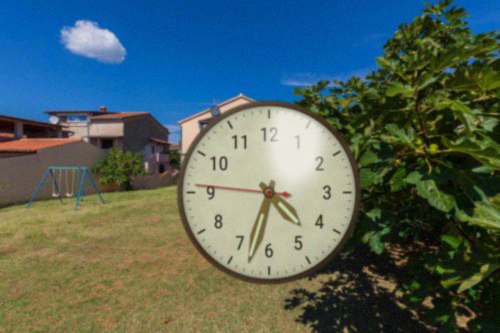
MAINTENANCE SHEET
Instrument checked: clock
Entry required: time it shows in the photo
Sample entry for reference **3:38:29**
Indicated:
**4:32:46**
